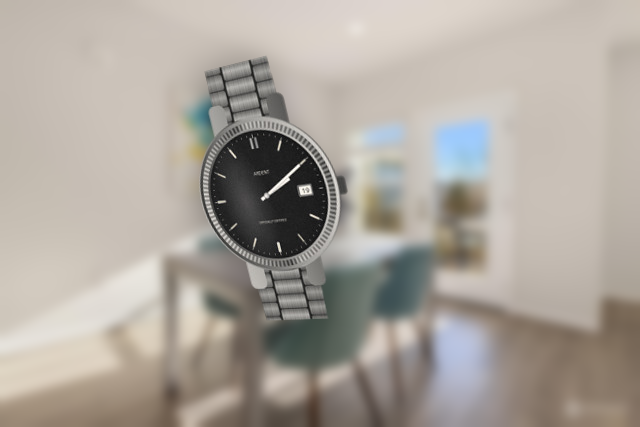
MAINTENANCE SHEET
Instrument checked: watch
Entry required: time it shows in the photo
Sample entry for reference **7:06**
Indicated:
**2:10**
